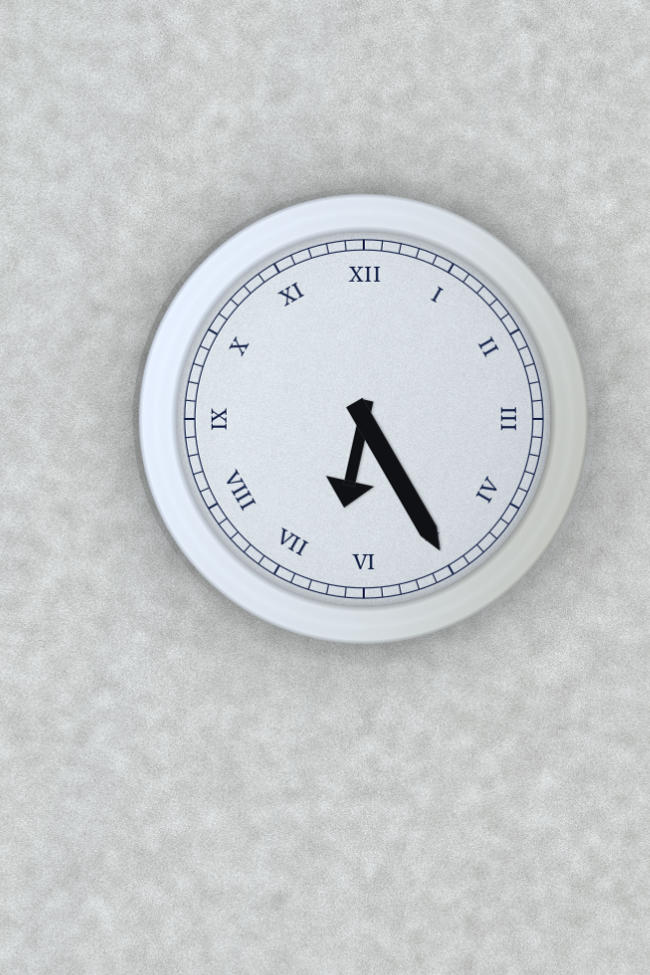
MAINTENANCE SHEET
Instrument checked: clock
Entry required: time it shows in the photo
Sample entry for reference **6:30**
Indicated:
**6:25**
